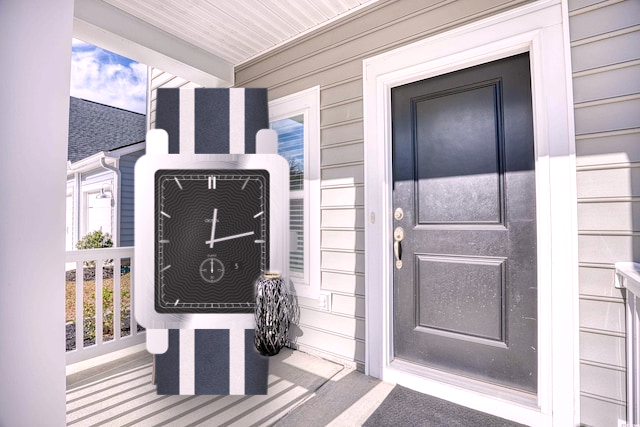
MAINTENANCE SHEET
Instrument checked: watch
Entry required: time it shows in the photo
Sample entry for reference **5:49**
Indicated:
**12:13**
